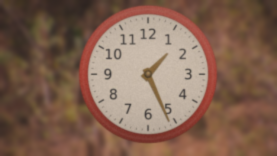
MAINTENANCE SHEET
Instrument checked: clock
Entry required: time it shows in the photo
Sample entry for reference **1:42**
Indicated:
**1:26**
